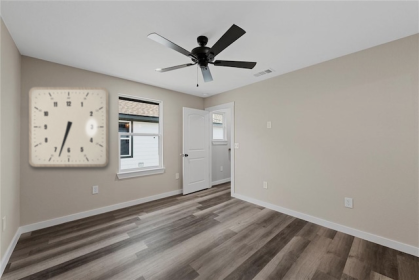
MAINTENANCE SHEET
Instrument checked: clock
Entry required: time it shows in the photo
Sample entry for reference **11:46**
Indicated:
**6:33**
